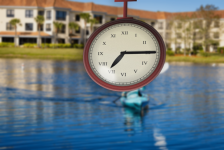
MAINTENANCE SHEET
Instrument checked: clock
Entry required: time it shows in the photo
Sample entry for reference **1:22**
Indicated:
**7:15**
